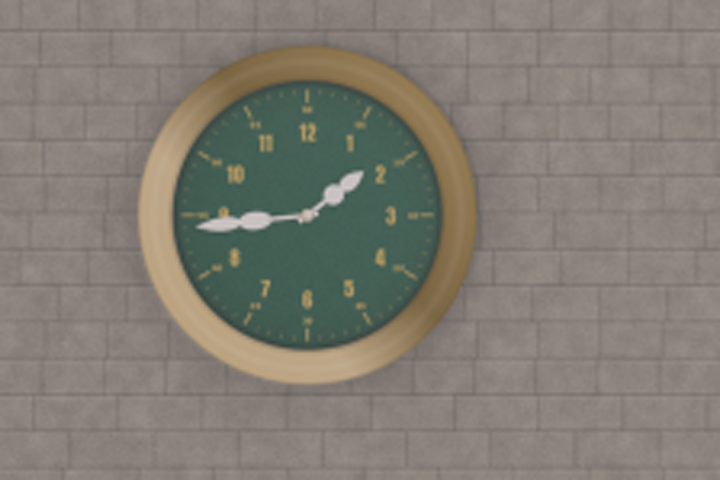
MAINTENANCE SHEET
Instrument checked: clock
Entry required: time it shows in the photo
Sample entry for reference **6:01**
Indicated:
**1:44**
